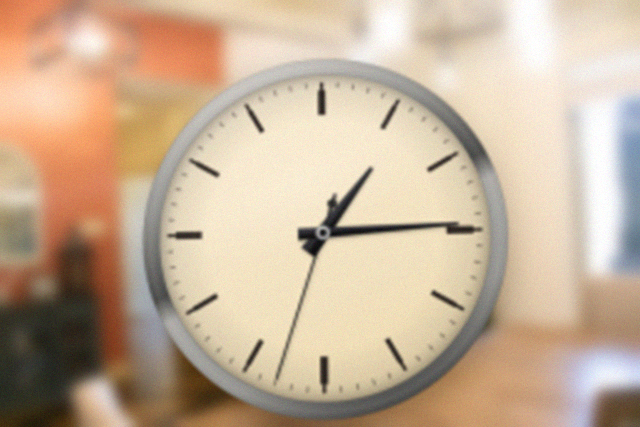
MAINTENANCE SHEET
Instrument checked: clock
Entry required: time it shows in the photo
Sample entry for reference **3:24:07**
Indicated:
**1:14:33**
